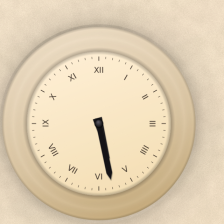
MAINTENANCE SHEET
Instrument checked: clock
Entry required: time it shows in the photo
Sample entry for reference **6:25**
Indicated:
**5:28**
